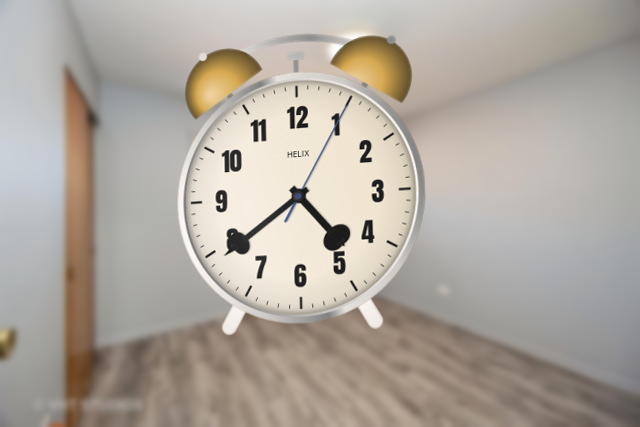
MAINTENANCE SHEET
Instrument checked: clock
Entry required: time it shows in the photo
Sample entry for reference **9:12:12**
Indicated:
**4:39:05**
